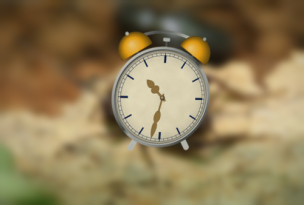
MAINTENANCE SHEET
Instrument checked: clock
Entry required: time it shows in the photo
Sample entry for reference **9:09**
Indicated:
**10:32**
